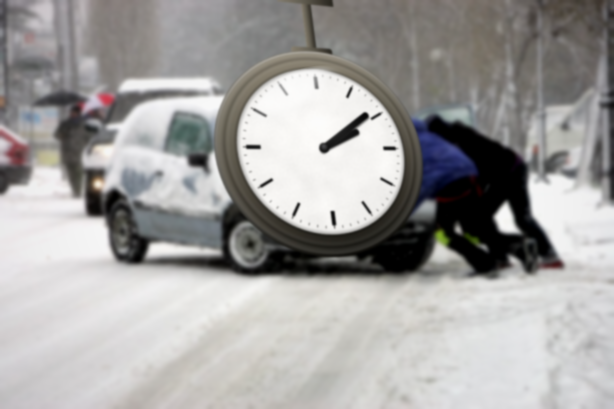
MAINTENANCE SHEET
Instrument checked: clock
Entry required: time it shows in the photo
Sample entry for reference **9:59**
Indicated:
**2:09**
